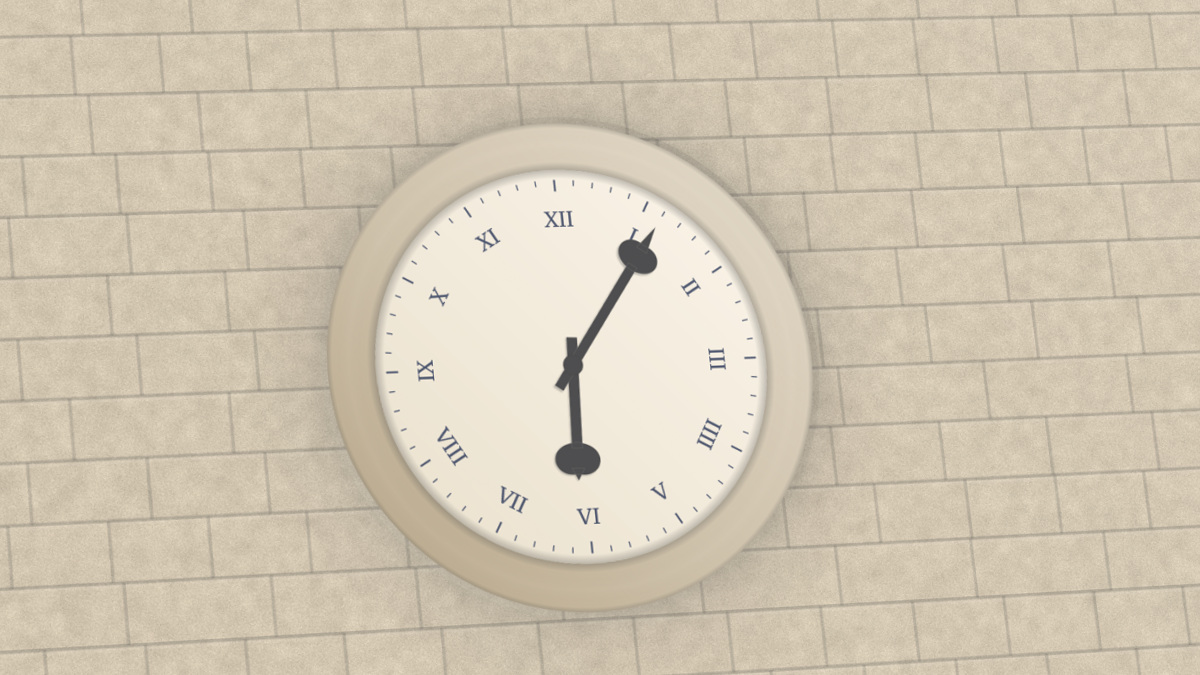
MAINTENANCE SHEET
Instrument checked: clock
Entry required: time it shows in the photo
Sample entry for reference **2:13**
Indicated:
**6:06**
